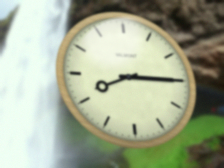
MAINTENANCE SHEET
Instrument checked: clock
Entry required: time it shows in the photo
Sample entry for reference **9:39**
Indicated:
**8:15**
